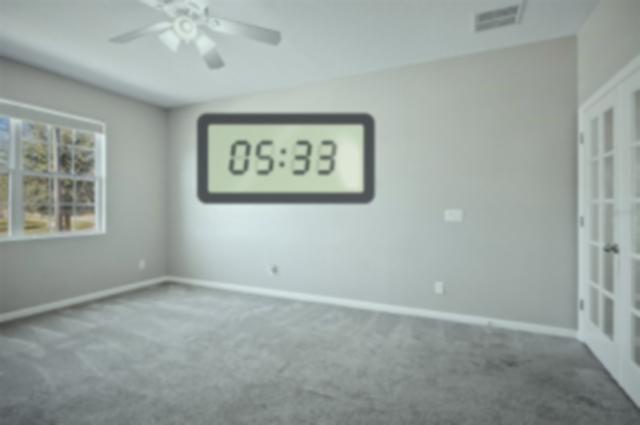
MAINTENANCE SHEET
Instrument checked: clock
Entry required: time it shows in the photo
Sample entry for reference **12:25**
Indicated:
**5:33**
